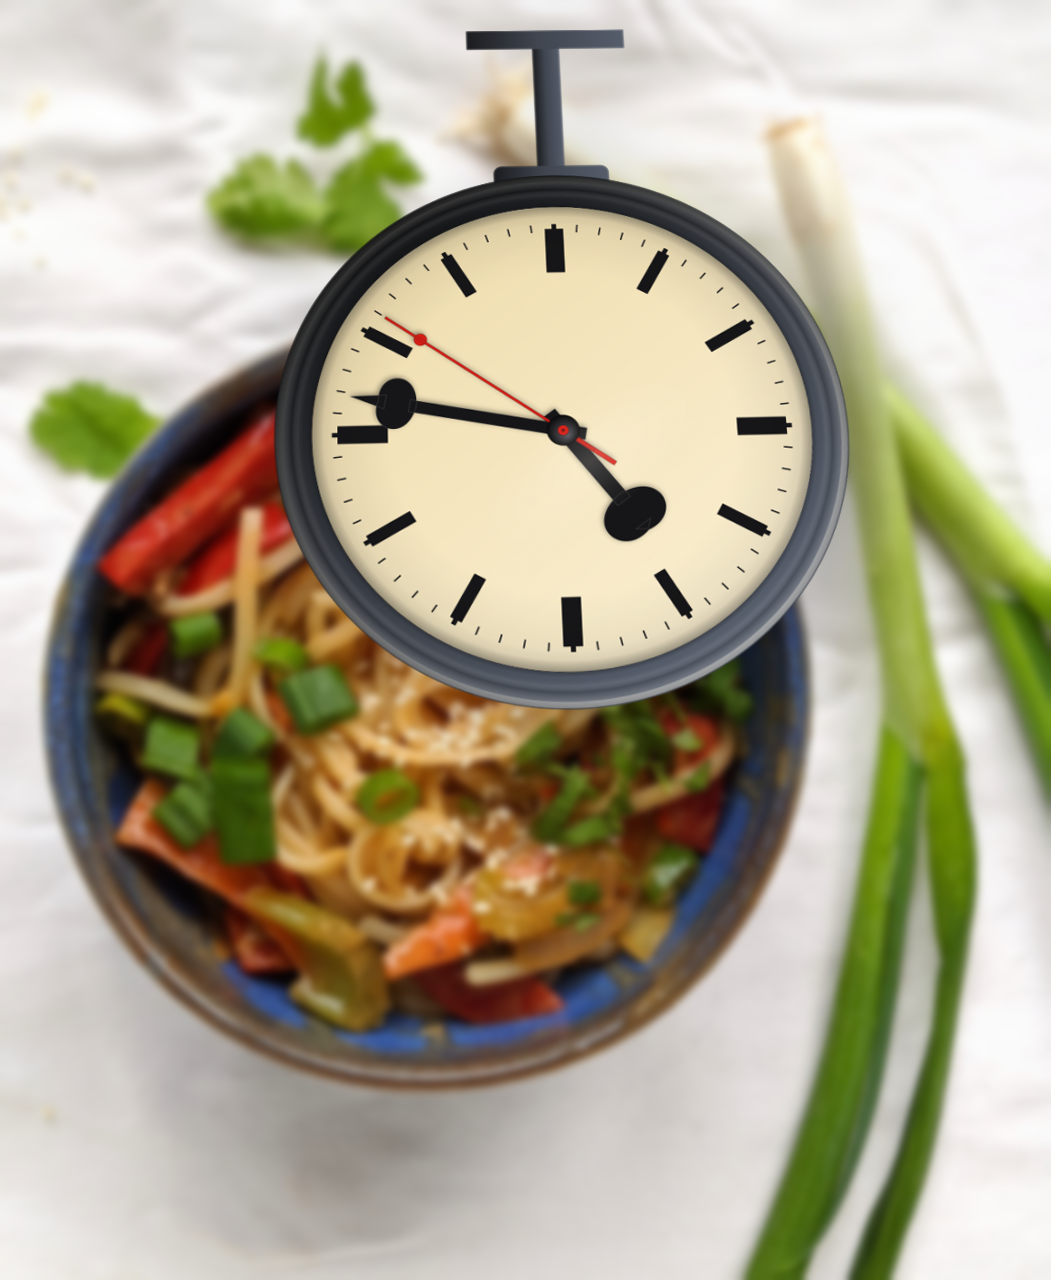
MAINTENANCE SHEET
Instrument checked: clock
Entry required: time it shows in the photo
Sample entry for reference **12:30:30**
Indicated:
**4:46:51**
